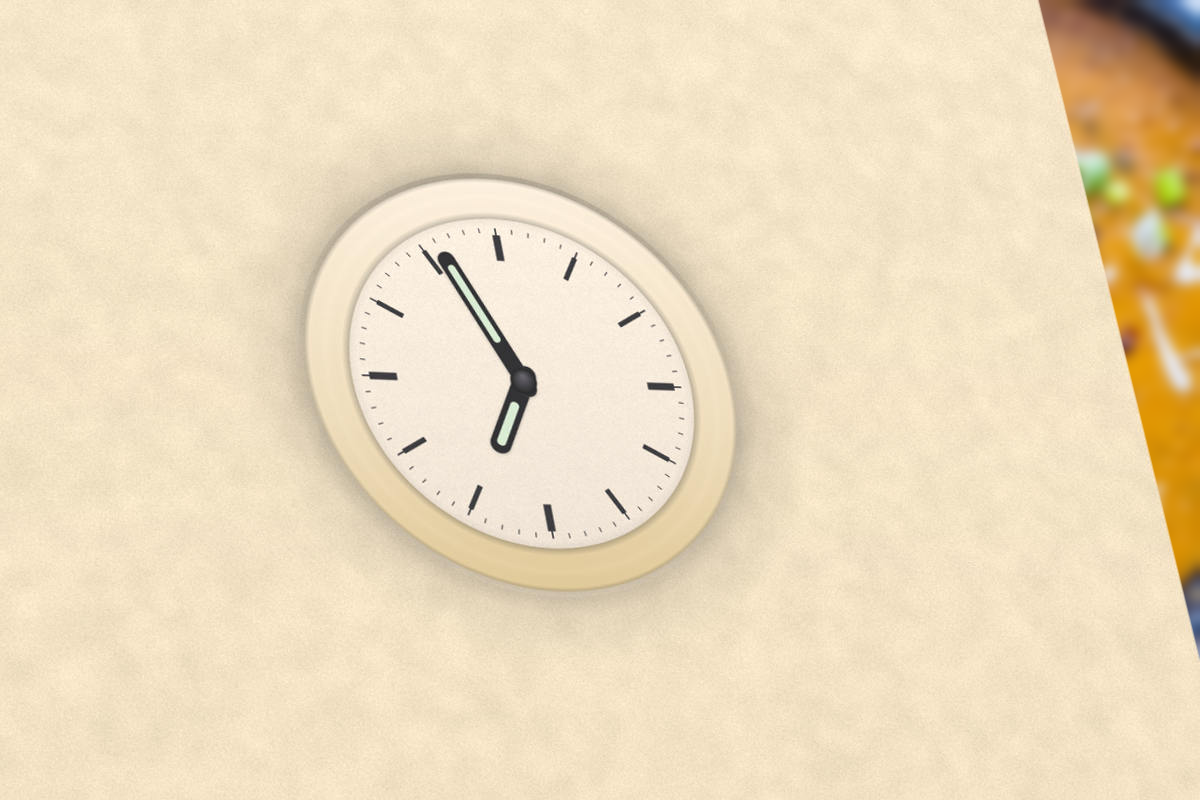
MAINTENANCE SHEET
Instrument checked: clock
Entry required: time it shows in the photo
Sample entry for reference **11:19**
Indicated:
**6:56**
